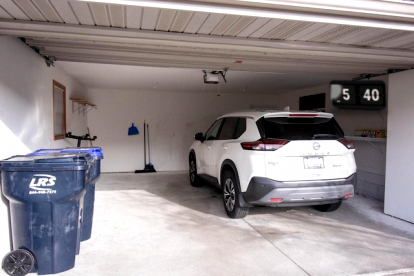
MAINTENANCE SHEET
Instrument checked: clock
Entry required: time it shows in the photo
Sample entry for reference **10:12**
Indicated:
**5:40**
